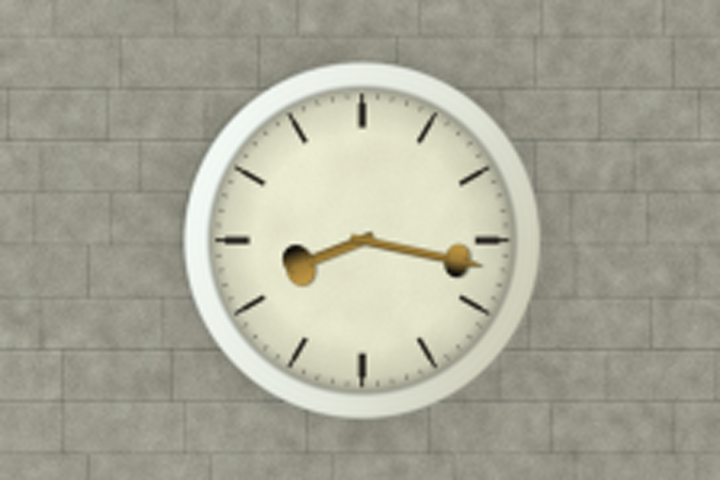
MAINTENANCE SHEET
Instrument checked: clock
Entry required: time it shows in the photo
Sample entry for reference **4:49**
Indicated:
**8:17**
